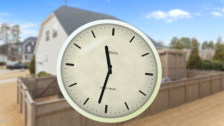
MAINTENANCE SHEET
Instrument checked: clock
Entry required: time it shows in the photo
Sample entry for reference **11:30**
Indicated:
**11:32**
